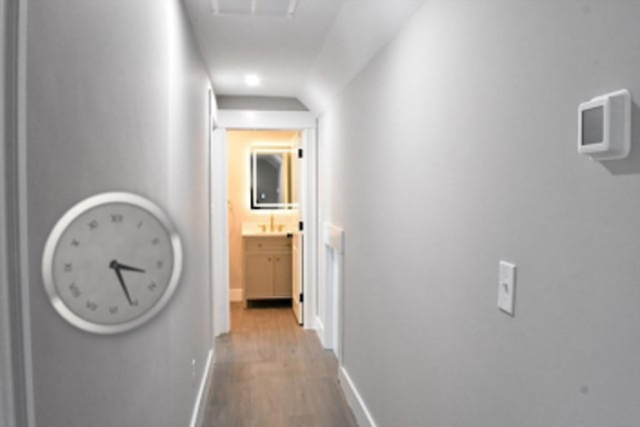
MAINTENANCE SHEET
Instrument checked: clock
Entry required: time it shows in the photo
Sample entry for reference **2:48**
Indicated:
**3:26**
